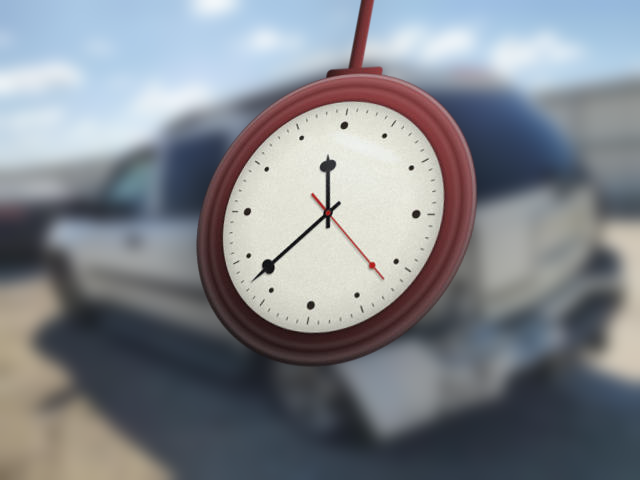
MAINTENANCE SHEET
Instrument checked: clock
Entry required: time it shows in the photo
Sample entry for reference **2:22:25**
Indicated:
**11:37:22**
